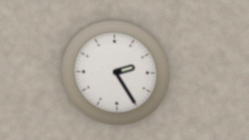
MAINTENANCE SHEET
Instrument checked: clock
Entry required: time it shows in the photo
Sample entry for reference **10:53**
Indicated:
**2:25**
